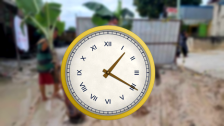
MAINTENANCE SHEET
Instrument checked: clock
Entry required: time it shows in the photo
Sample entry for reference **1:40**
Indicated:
**1:20**
